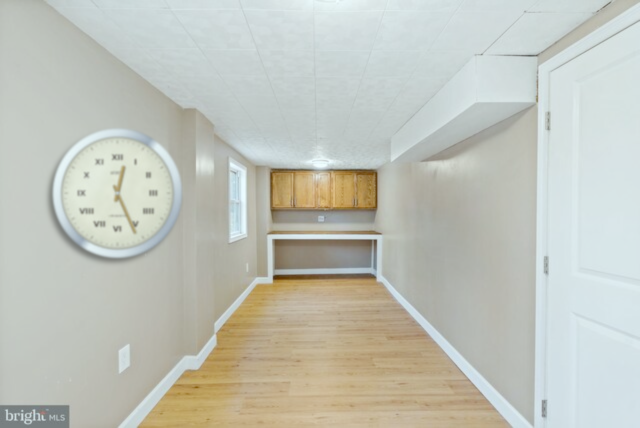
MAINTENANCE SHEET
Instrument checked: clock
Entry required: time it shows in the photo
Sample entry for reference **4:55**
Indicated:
**12:26**
